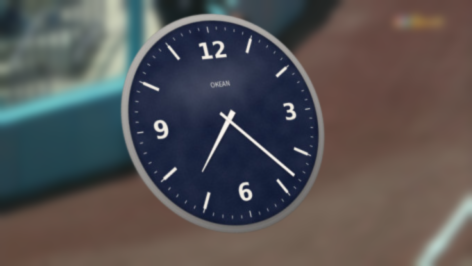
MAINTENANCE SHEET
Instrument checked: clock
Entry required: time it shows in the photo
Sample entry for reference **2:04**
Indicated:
**7:23**
